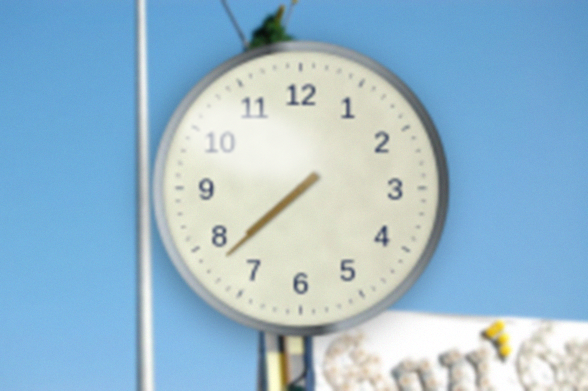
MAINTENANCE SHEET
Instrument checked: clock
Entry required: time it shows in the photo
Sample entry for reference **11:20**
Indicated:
**7:38**
